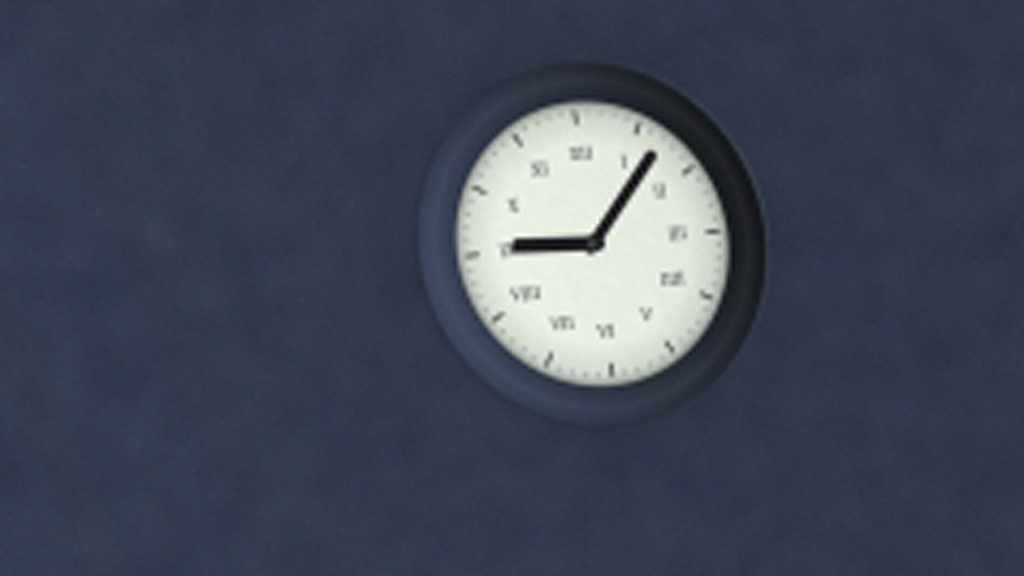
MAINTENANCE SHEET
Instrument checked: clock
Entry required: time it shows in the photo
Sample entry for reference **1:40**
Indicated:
**9:07**
